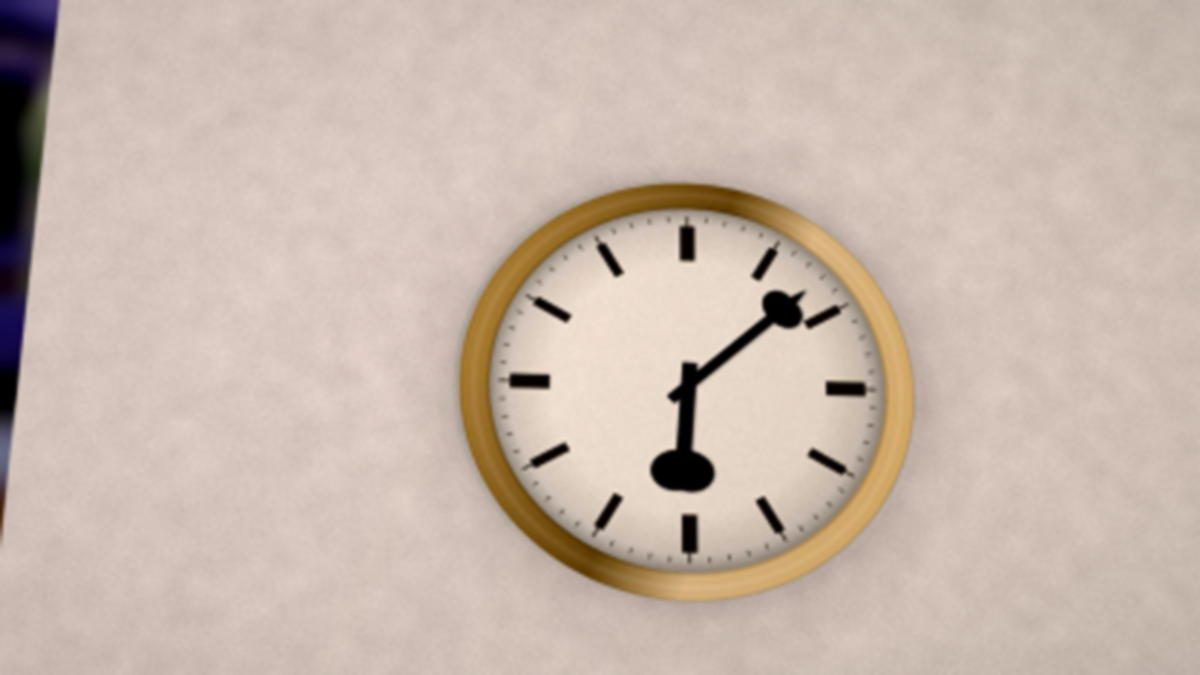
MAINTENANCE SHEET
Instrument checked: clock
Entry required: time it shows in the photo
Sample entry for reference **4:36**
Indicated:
**6:08**
